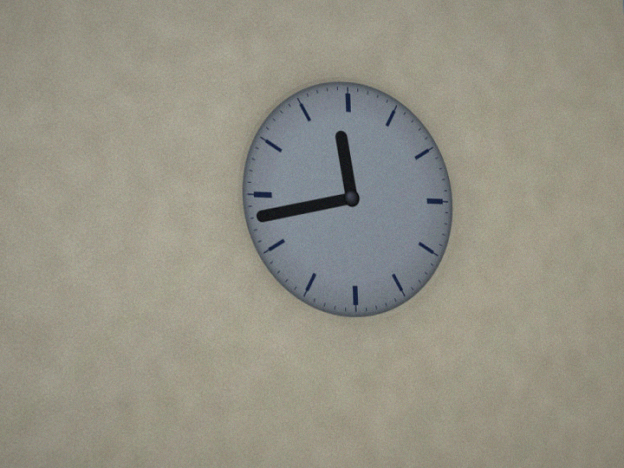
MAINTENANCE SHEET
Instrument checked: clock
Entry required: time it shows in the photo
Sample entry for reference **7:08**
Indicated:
**11:43**
